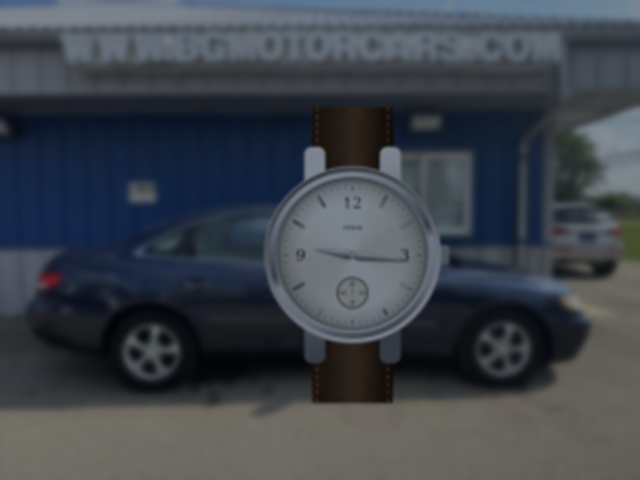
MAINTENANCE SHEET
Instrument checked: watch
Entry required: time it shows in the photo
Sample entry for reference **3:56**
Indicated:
**9:16**
